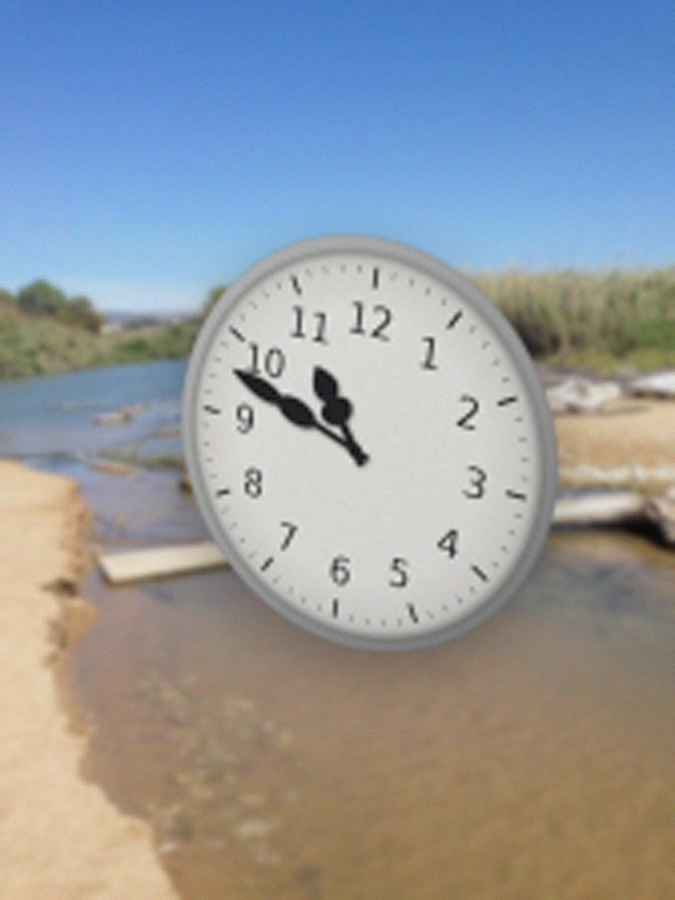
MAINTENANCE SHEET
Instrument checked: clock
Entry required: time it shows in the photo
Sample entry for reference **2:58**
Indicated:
**10:48**
